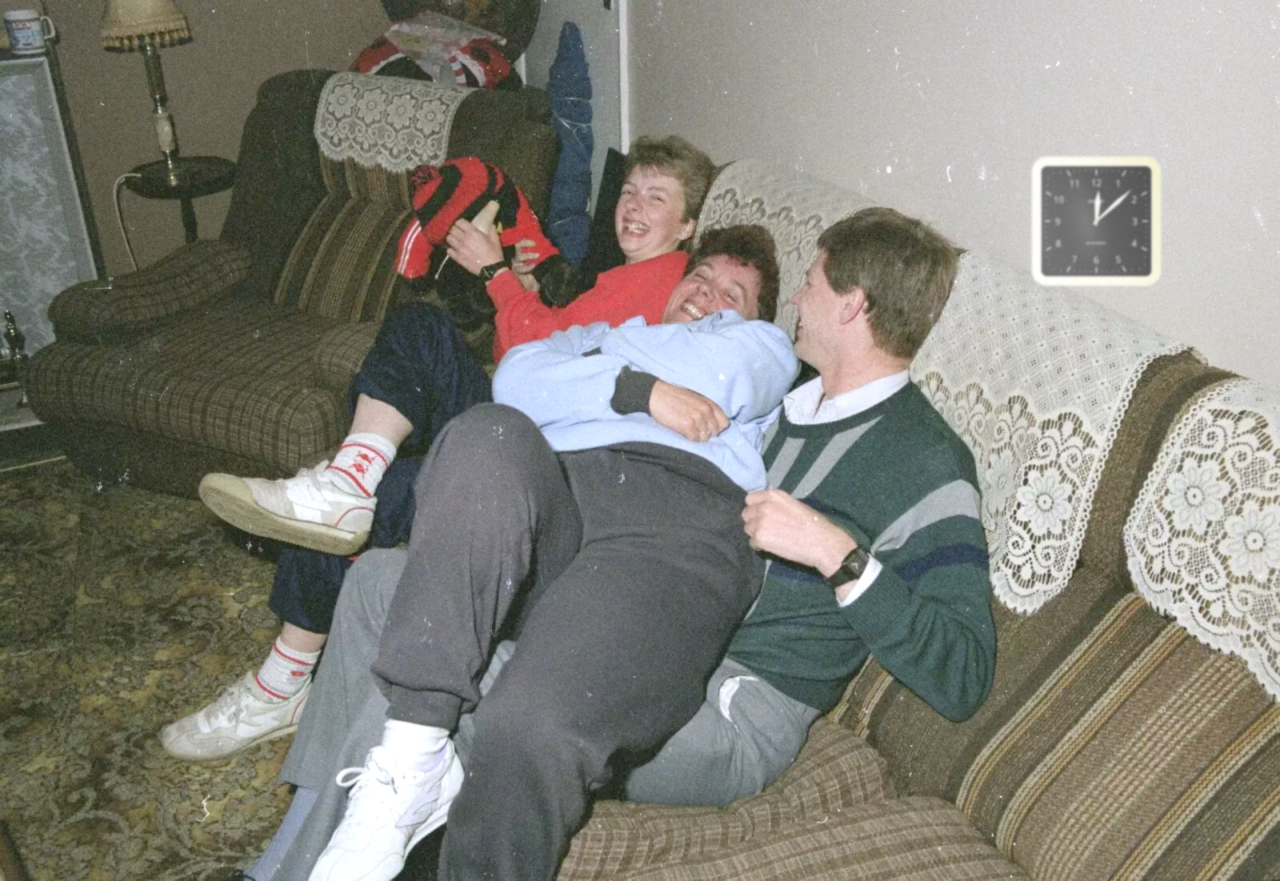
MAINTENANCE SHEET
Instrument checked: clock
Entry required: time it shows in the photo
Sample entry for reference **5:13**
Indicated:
**12:08**
